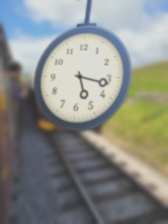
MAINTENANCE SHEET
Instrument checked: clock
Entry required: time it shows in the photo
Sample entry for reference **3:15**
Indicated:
**5:17**
